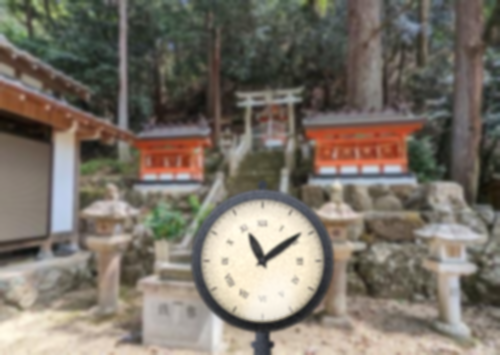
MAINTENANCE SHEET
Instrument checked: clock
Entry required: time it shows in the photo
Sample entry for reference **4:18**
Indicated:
**11:09**
